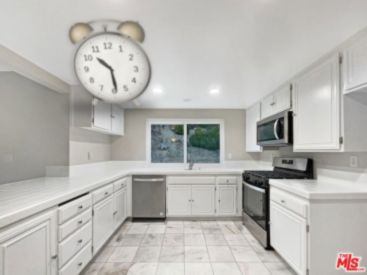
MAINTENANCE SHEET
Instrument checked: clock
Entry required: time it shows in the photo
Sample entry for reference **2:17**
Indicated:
**10:29**
